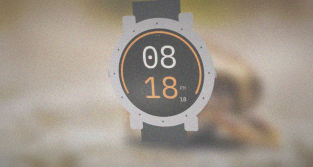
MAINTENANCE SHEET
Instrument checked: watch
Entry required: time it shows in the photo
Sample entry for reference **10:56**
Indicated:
**8:18**
